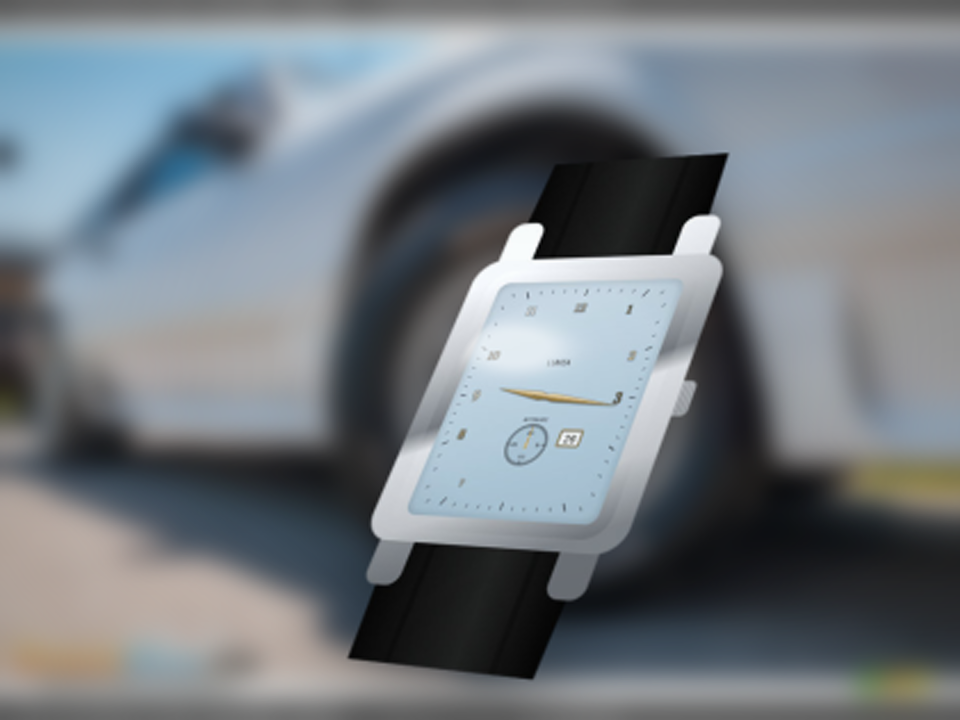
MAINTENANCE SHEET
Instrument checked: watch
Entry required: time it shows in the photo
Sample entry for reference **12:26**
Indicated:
**9:16**
